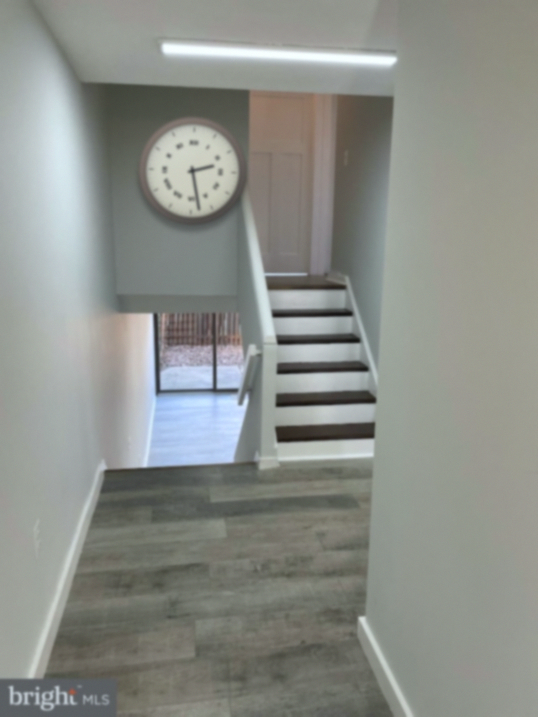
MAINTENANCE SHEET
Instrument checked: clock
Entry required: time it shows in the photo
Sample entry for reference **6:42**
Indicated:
**2:28**
